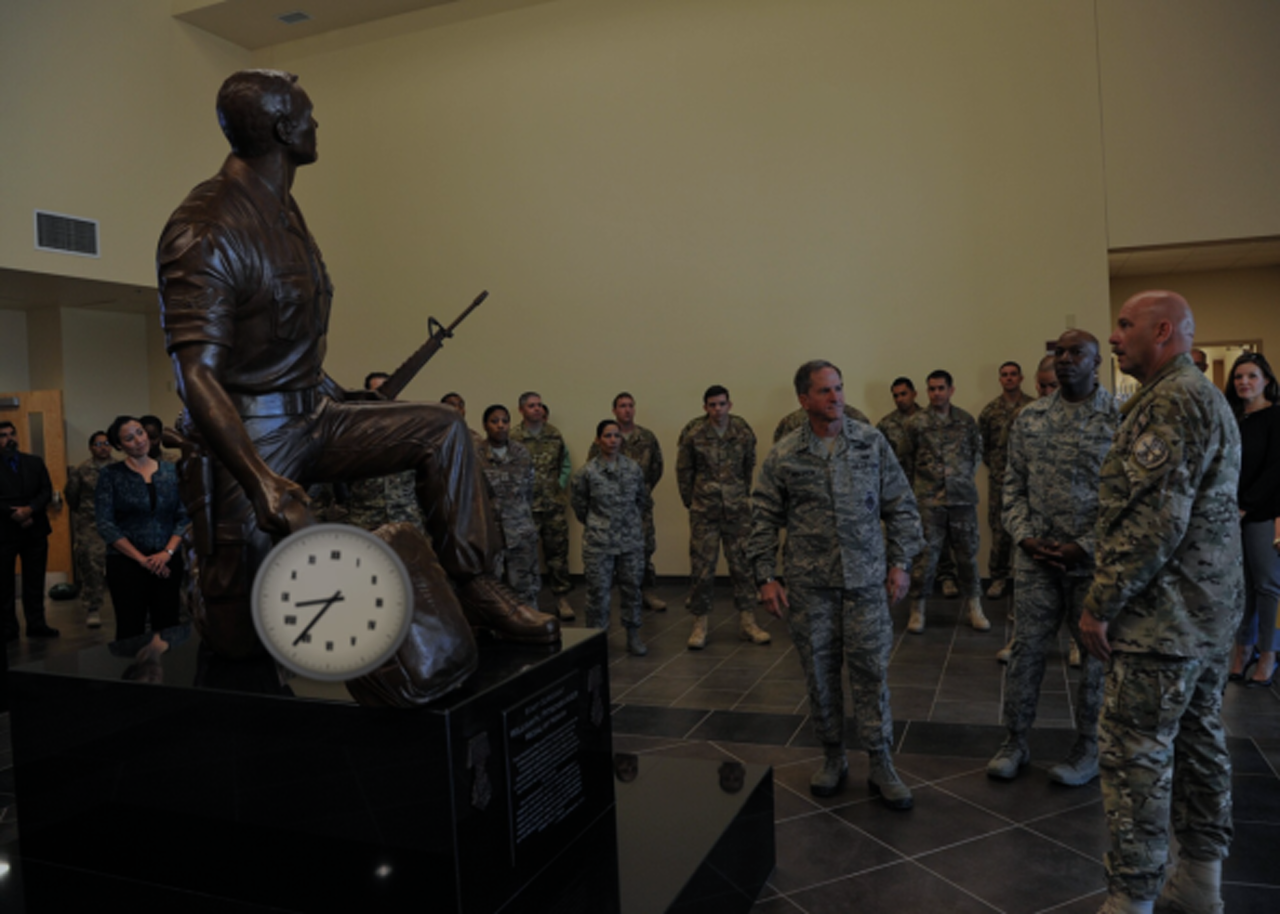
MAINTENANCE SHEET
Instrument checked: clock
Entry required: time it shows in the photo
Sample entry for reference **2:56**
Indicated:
**8:36**
